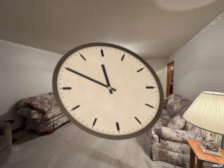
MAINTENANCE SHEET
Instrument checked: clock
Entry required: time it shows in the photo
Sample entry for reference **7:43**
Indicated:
**11:50**
